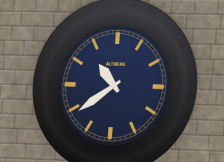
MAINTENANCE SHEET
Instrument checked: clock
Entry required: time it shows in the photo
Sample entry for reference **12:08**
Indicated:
**10:39**
